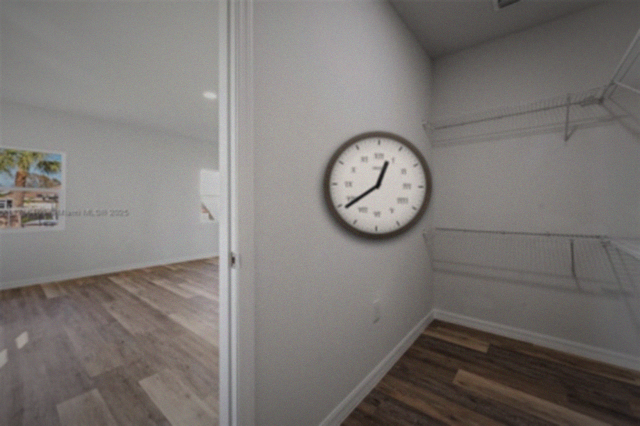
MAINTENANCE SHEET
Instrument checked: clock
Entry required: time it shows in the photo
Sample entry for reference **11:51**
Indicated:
**12:39**
